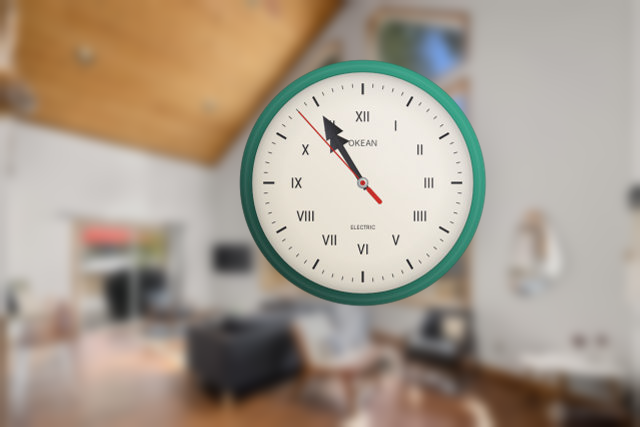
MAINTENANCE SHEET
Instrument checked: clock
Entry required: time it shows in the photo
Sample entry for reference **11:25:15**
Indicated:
**10:54:53**
